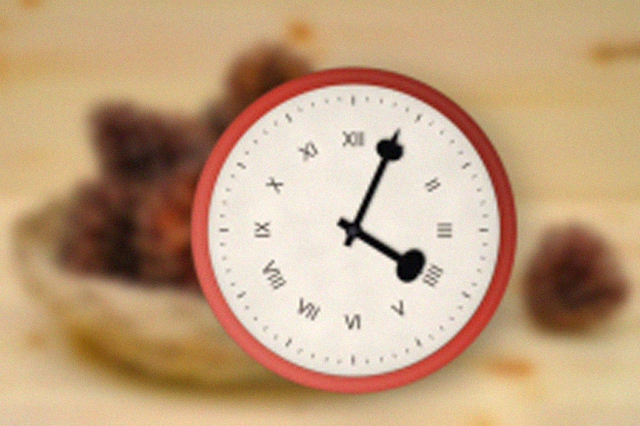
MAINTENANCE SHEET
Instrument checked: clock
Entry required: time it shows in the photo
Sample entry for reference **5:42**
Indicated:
**4:04**
